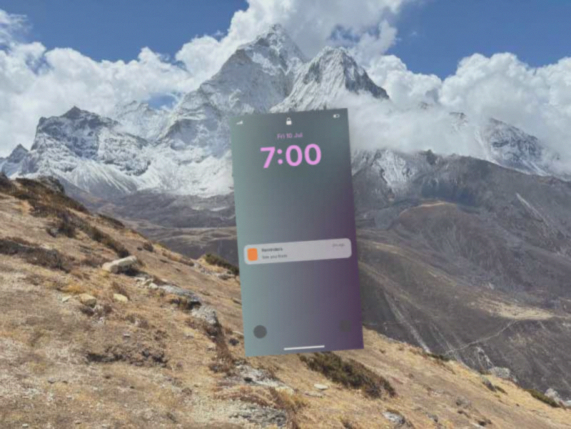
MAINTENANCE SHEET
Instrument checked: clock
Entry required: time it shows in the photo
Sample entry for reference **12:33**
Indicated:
**7:00**
